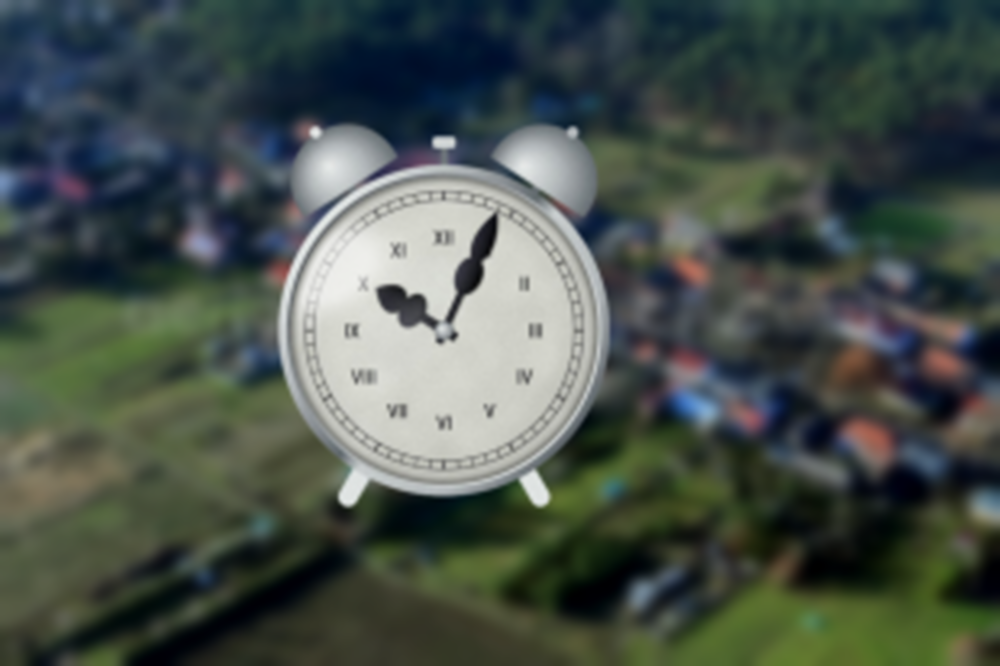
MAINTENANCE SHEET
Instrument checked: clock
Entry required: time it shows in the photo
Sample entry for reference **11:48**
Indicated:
**10:04**
